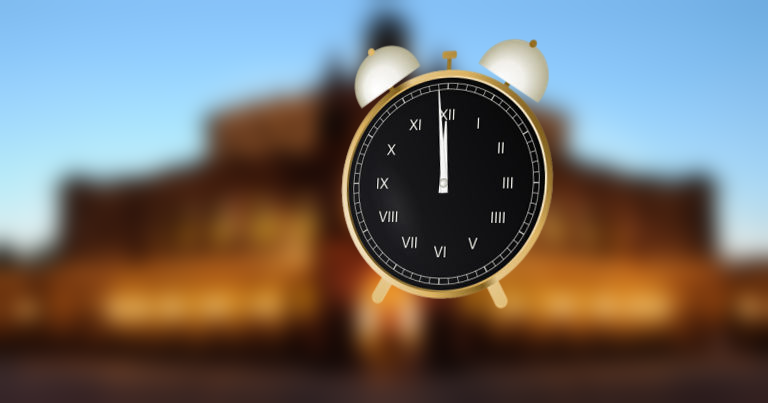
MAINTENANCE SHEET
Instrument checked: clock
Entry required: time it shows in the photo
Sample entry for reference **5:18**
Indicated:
**11:59**
